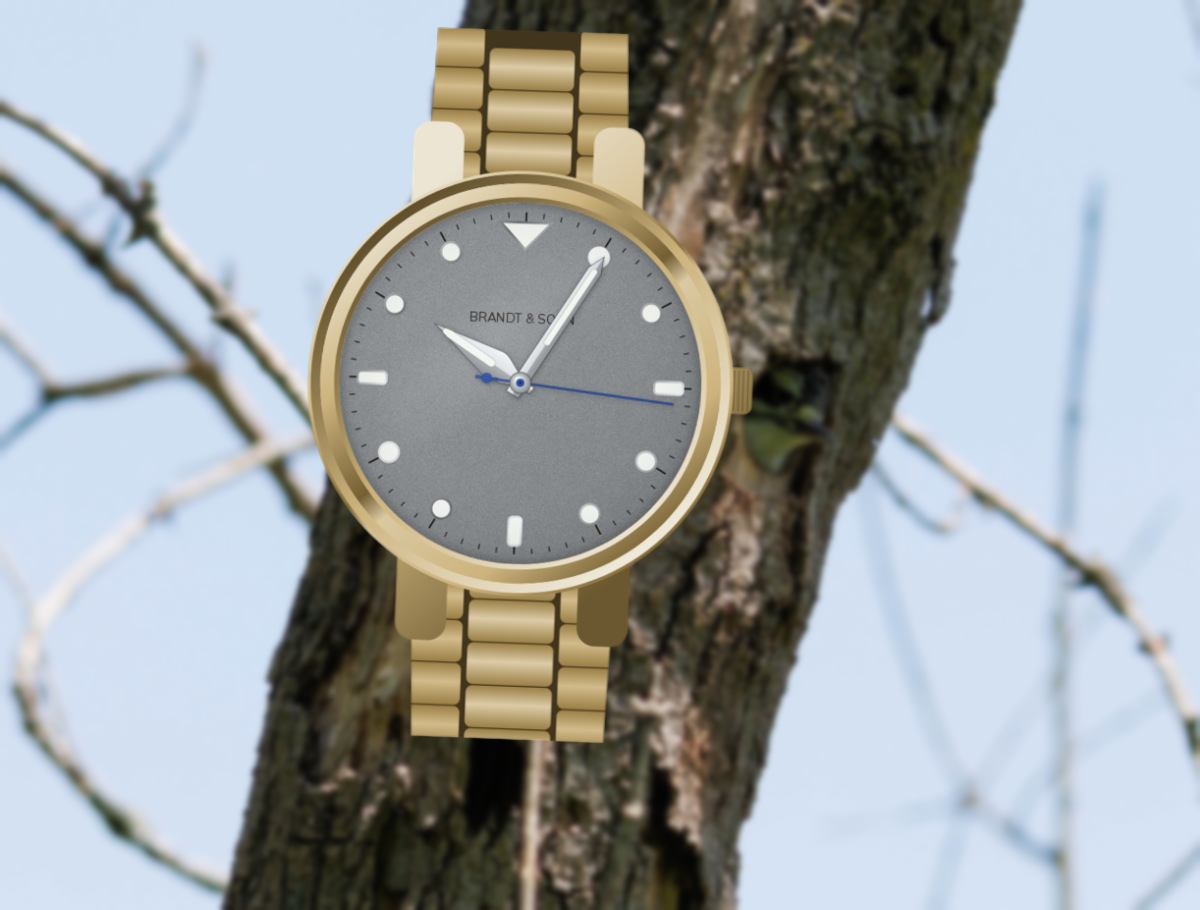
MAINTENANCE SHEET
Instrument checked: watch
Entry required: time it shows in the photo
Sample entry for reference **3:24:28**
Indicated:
**10:05:16**
